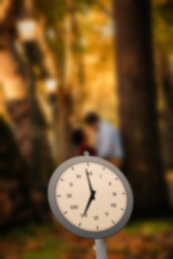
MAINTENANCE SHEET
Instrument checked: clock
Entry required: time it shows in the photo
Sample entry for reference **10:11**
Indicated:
**6:59**
